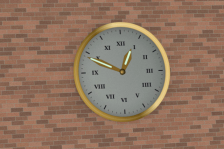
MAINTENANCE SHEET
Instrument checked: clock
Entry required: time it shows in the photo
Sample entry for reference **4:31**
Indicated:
**12:49**
